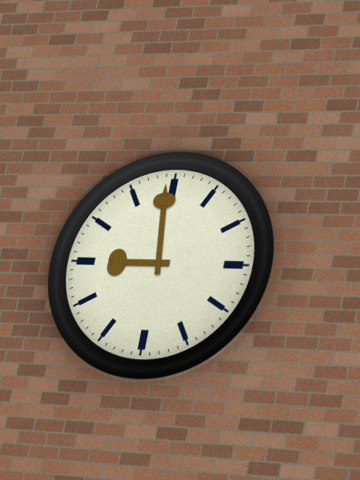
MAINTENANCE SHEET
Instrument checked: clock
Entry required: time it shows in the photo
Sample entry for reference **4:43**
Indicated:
**8:59**
